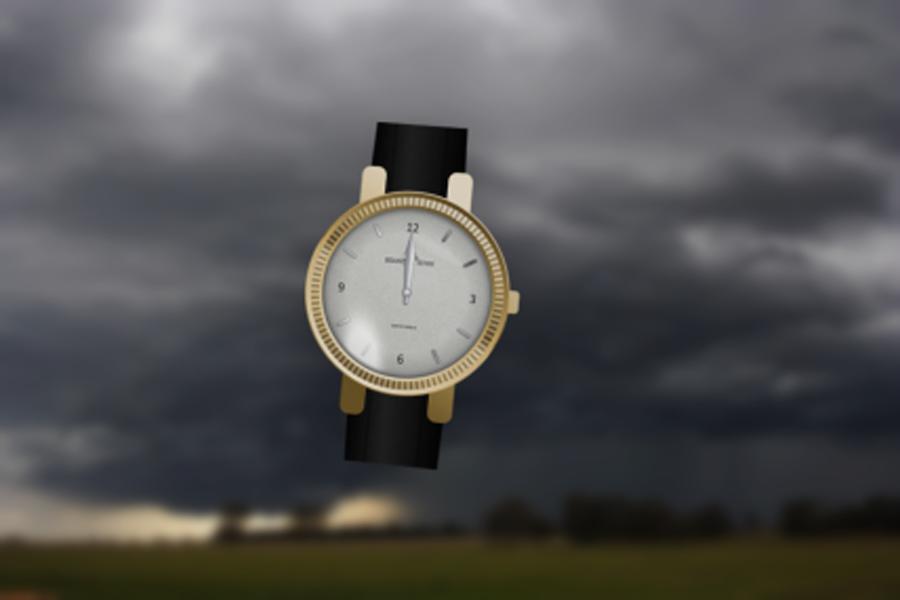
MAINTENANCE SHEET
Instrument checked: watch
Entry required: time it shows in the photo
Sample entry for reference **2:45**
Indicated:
**12:00**
